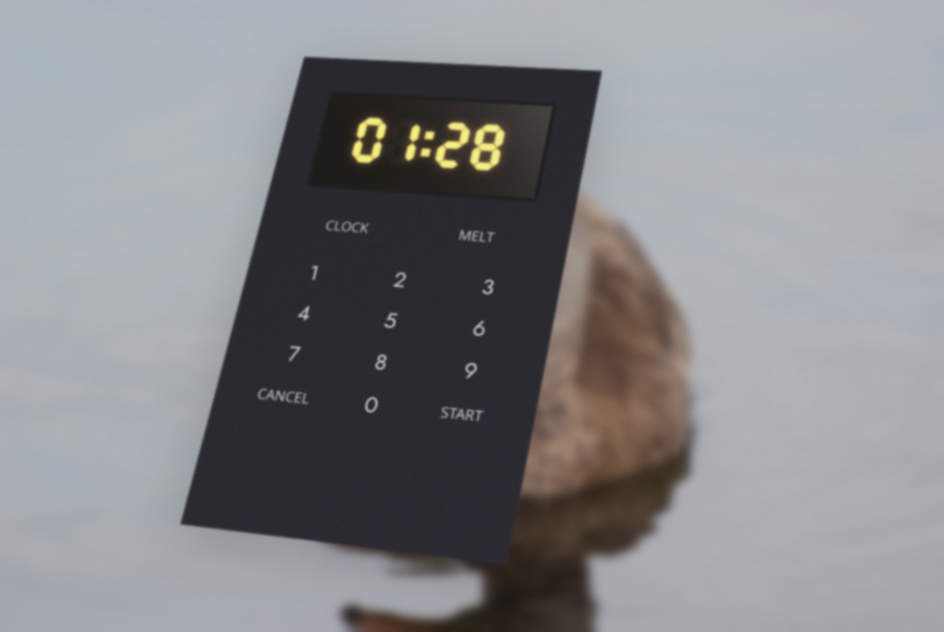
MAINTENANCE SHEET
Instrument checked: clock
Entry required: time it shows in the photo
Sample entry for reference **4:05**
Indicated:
**1:28**
